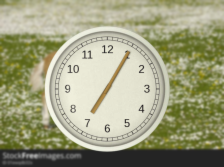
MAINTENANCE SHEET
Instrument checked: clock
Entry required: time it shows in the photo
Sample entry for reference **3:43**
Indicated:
**7:05**
